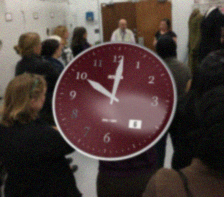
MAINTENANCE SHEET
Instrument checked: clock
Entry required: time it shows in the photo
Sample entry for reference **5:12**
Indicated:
**10:01**
